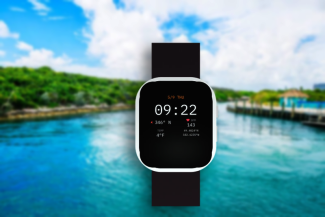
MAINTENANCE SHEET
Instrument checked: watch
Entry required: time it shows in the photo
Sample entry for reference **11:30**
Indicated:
**9:22**
